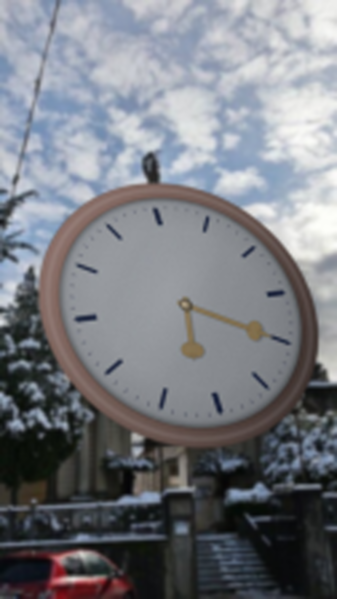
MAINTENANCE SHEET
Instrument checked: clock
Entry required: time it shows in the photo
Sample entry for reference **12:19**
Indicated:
**6:20**
